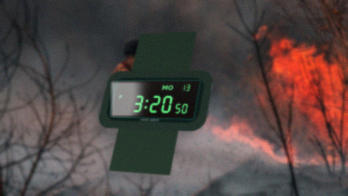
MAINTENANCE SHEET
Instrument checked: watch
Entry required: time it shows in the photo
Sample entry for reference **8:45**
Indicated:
**3:20**
